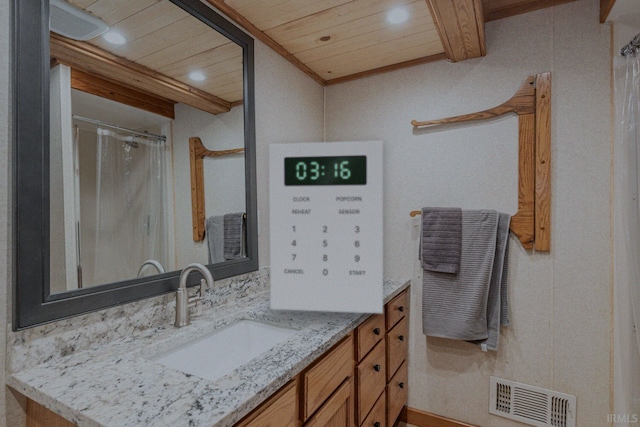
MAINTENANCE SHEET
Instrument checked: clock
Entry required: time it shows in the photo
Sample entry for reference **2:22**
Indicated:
**3:16**
